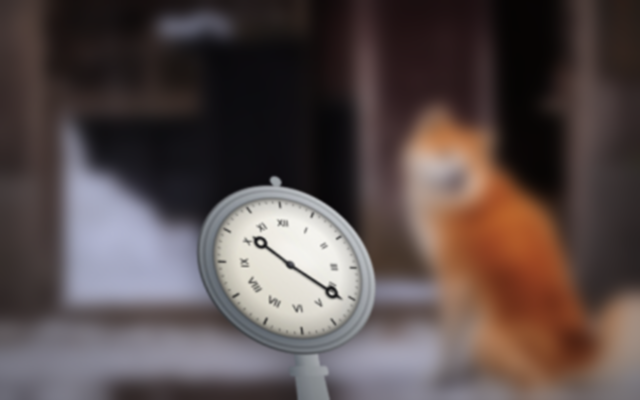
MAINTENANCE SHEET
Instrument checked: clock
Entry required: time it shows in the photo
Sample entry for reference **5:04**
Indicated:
**10:21**
